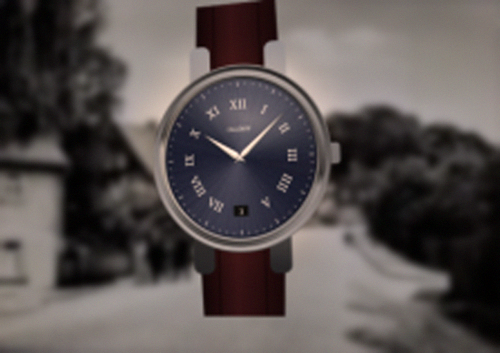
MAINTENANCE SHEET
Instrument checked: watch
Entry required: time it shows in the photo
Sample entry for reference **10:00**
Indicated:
**10:08**
